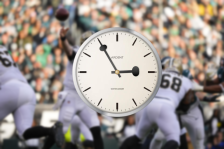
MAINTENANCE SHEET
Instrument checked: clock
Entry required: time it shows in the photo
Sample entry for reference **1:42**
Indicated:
**2:55**
